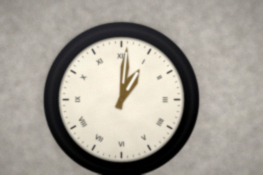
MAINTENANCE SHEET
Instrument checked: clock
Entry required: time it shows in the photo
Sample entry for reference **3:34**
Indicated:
**1:01**
